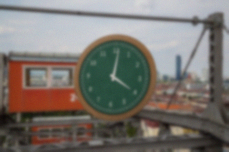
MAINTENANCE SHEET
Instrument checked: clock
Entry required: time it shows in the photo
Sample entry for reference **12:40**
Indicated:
**4:01**
